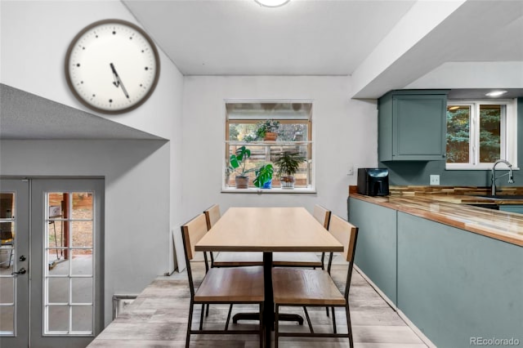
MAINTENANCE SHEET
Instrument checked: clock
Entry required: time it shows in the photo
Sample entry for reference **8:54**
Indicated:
**5:25**
